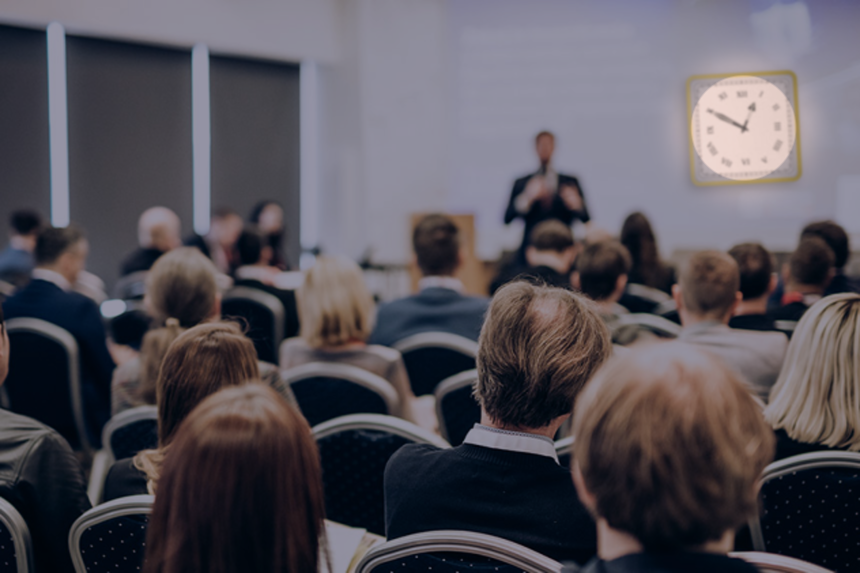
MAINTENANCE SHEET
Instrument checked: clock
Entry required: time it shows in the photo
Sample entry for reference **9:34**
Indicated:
**12:50**
